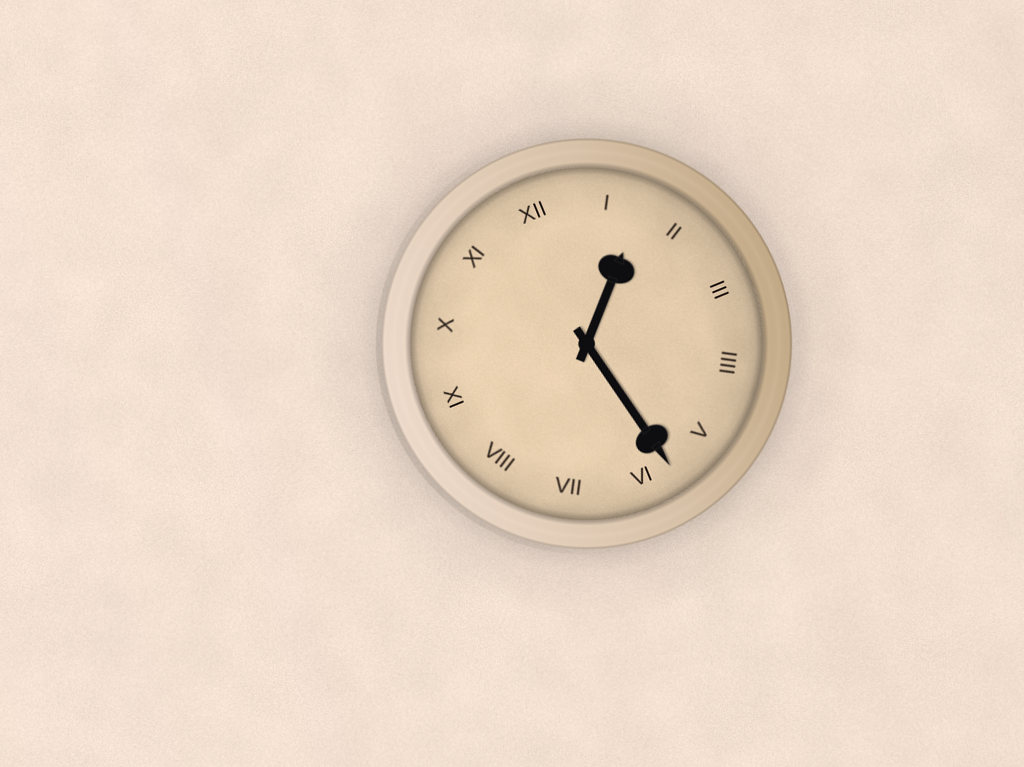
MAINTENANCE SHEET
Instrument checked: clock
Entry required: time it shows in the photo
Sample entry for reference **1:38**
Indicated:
**1:28**
